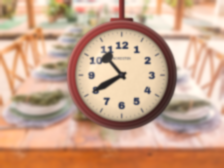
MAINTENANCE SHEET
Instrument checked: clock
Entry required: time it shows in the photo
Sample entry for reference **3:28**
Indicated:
**10:40**
